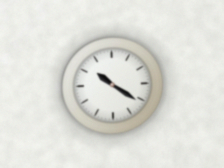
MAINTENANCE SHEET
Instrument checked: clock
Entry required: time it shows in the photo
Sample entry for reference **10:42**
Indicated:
**10:21**
